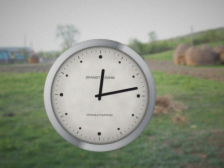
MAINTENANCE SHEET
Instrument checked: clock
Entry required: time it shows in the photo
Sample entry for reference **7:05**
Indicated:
**12:13**
